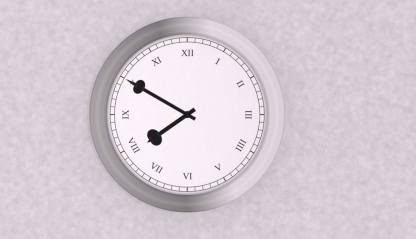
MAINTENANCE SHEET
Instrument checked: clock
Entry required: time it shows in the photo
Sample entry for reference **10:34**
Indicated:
**7:50**
